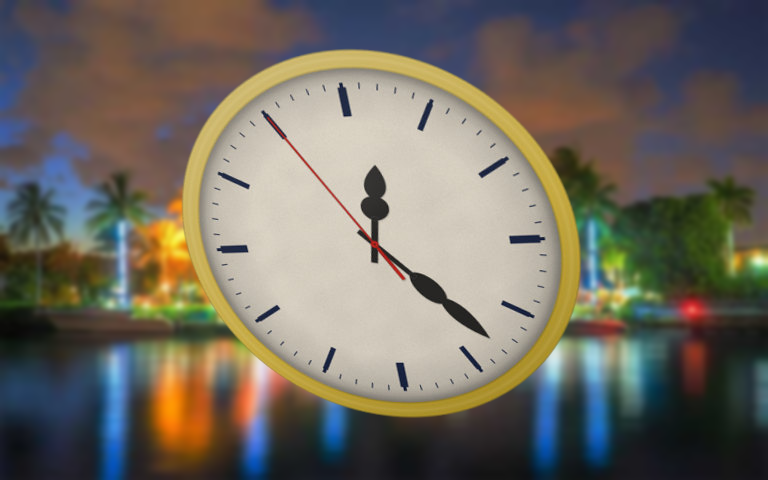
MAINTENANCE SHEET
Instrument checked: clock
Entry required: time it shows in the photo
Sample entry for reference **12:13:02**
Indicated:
**12:22:55**
